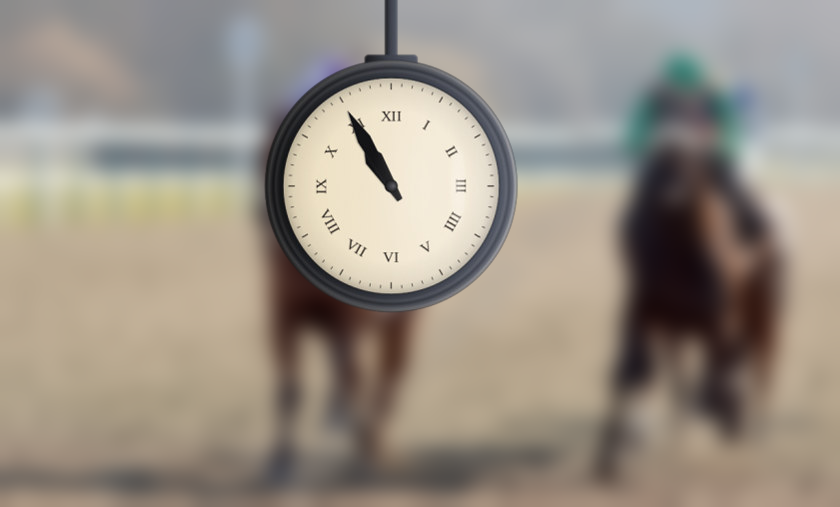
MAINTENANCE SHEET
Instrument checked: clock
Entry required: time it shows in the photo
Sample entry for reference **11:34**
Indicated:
**10:55**
